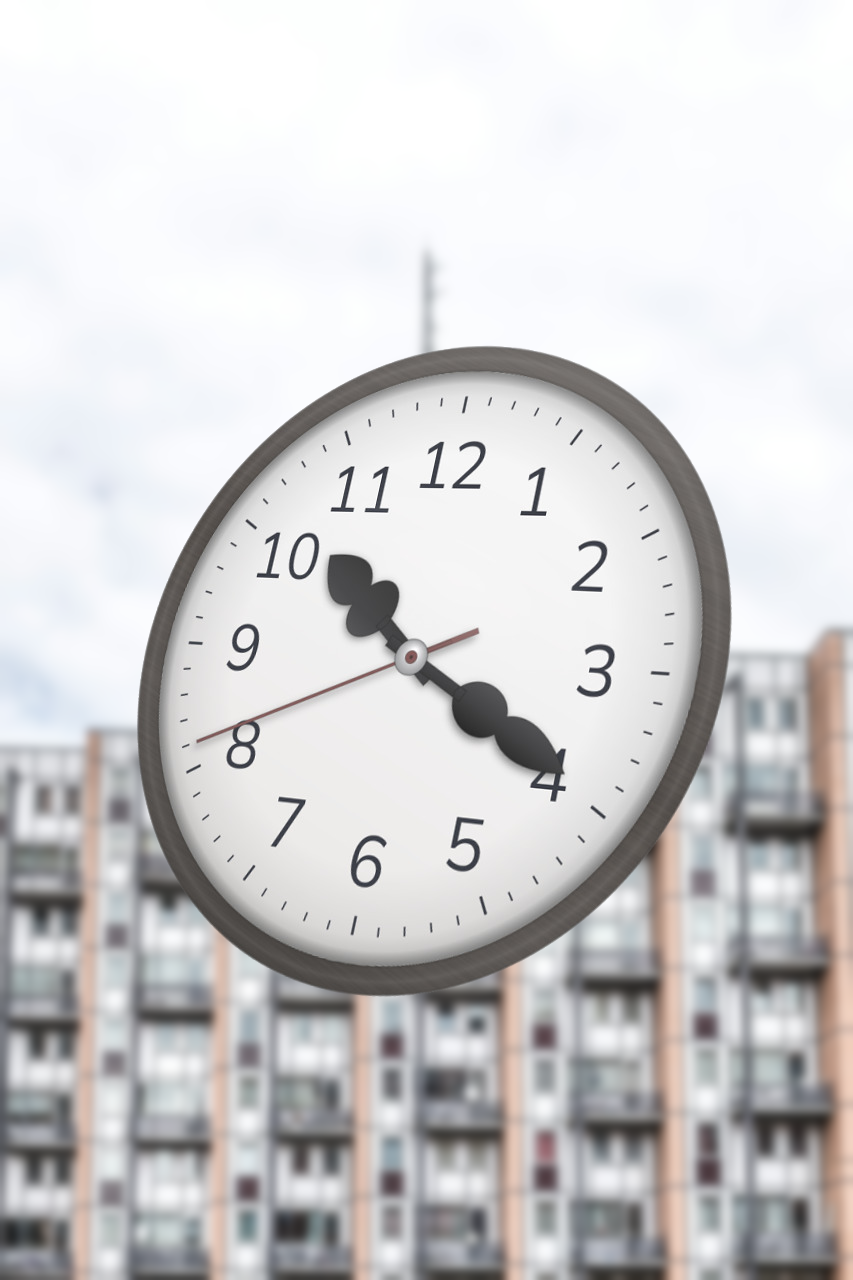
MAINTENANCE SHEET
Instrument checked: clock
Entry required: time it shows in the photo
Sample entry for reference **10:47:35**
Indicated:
**10:19:41**
